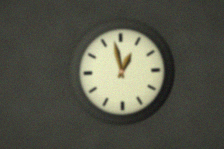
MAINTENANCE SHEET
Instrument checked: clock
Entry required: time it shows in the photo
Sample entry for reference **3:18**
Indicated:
**12:58**
